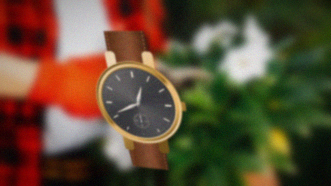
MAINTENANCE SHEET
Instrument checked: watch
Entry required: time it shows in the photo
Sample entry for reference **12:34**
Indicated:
**12:41**
